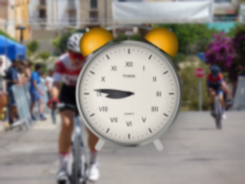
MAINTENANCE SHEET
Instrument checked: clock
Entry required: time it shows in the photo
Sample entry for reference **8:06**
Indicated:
**8:46**
